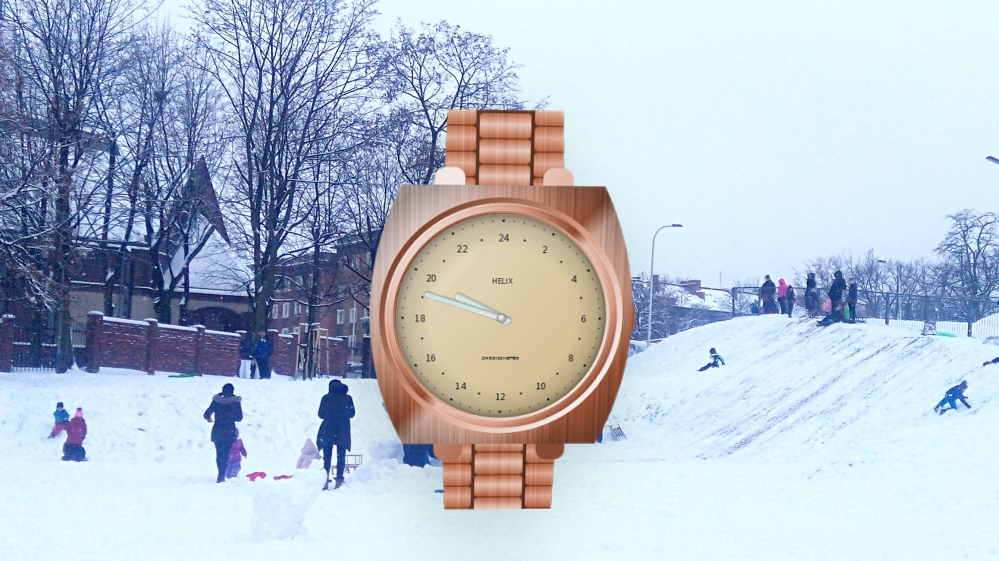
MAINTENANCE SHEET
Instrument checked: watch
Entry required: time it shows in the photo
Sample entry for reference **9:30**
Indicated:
**19:48**
